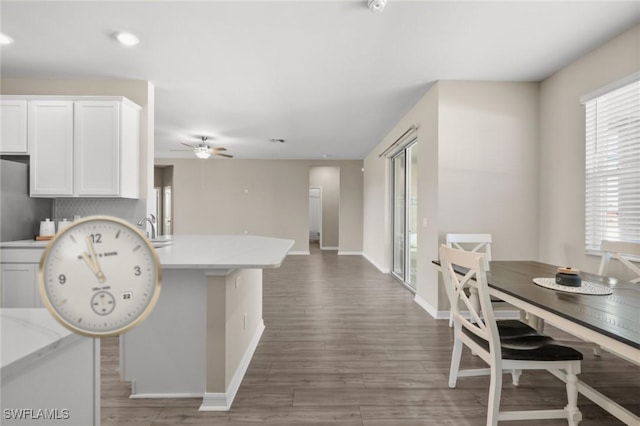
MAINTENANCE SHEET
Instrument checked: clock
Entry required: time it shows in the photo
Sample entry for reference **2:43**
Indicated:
**10:58**
